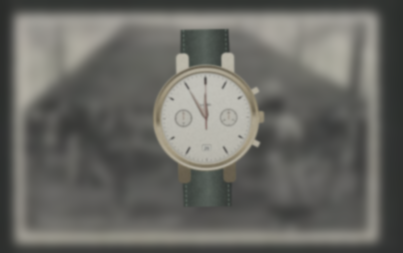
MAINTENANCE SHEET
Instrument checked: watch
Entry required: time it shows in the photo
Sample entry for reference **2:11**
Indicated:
**11:55**
